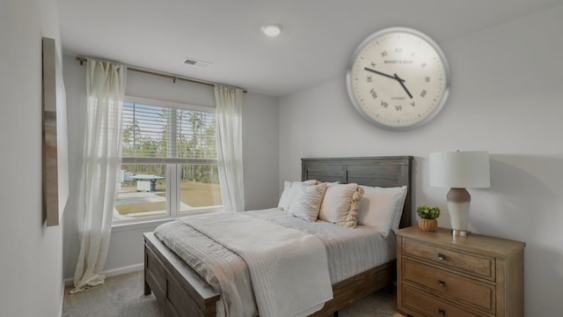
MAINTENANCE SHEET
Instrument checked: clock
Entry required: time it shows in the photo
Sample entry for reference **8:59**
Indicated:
**4:48**
